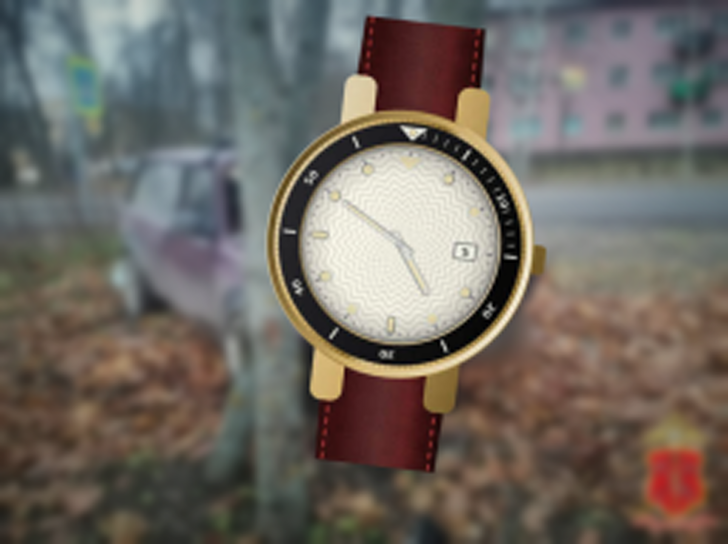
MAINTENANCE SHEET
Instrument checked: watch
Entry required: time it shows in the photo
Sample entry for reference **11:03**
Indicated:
**4:50**
